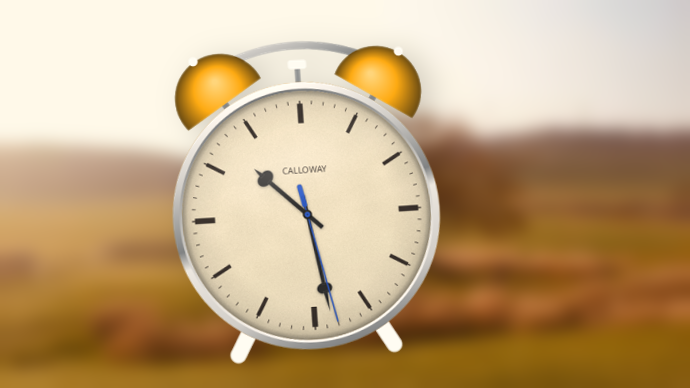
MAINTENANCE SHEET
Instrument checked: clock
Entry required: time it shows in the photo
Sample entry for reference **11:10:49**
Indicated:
**10:28:28**
